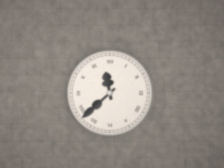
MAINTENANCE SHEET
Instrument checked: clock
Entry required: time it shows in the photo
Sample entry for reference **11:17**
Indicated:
**11:38**
